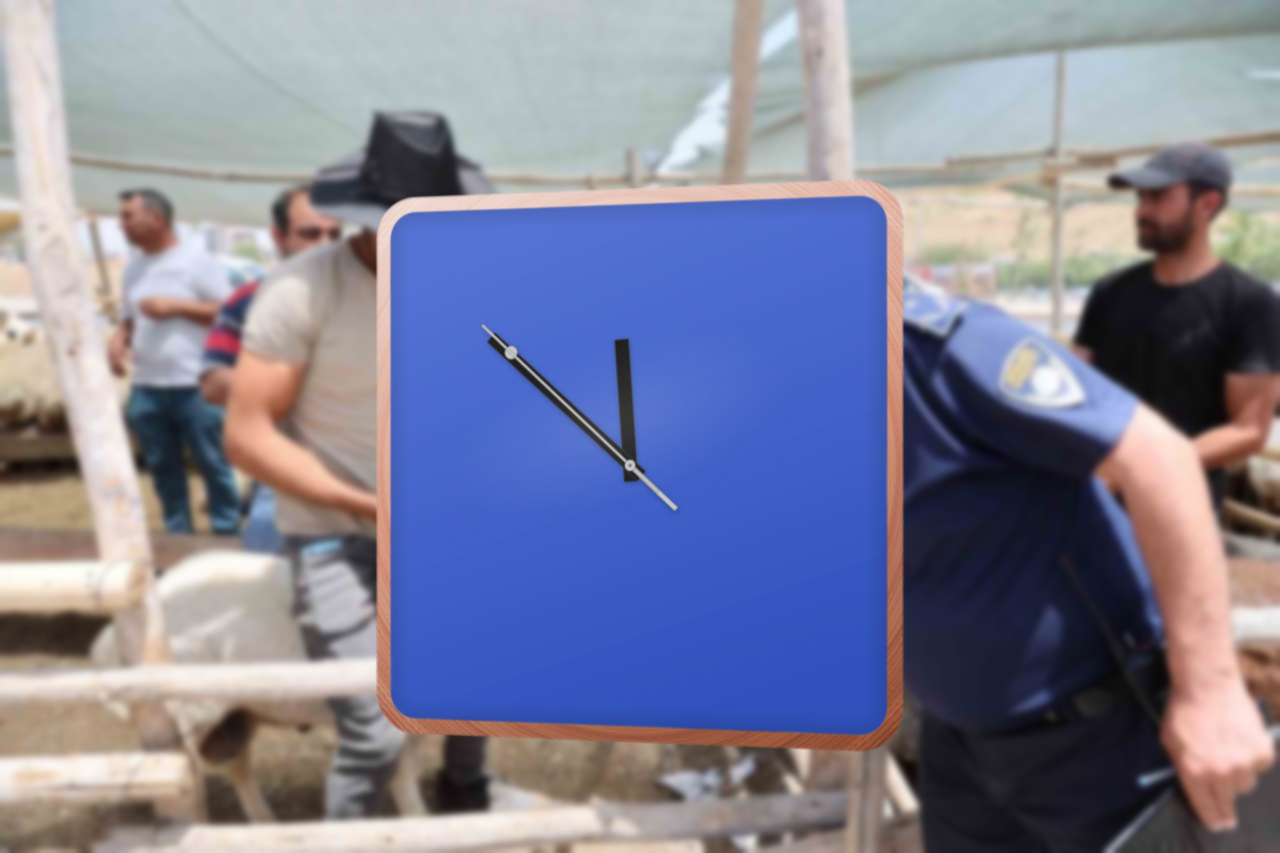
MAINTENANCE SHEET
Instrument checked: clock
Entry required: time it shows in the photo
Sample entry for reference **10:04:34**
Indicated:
**11:51:52**
